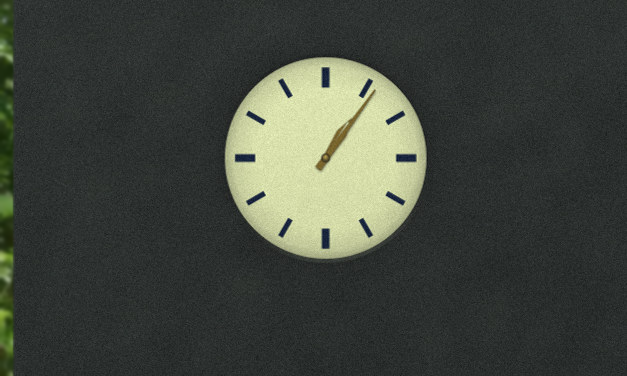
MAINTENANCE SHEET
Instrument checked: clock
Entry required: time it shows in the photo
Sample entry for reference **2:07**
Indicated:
**1:06**
